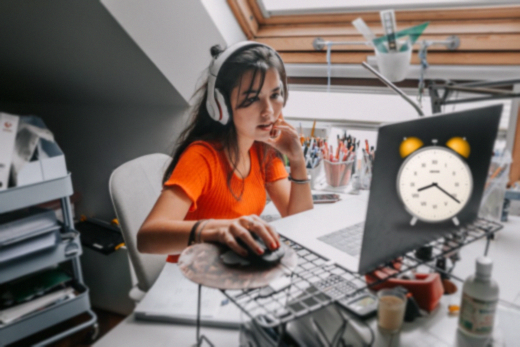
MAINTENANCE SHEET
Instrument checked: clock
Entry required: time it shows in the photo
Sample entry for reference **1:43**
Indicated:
**8:21**
